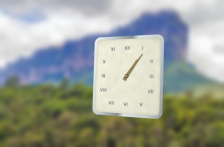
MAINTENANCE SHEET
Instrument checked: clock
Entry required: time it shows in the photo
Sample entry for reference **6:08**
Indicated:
**1:06**
